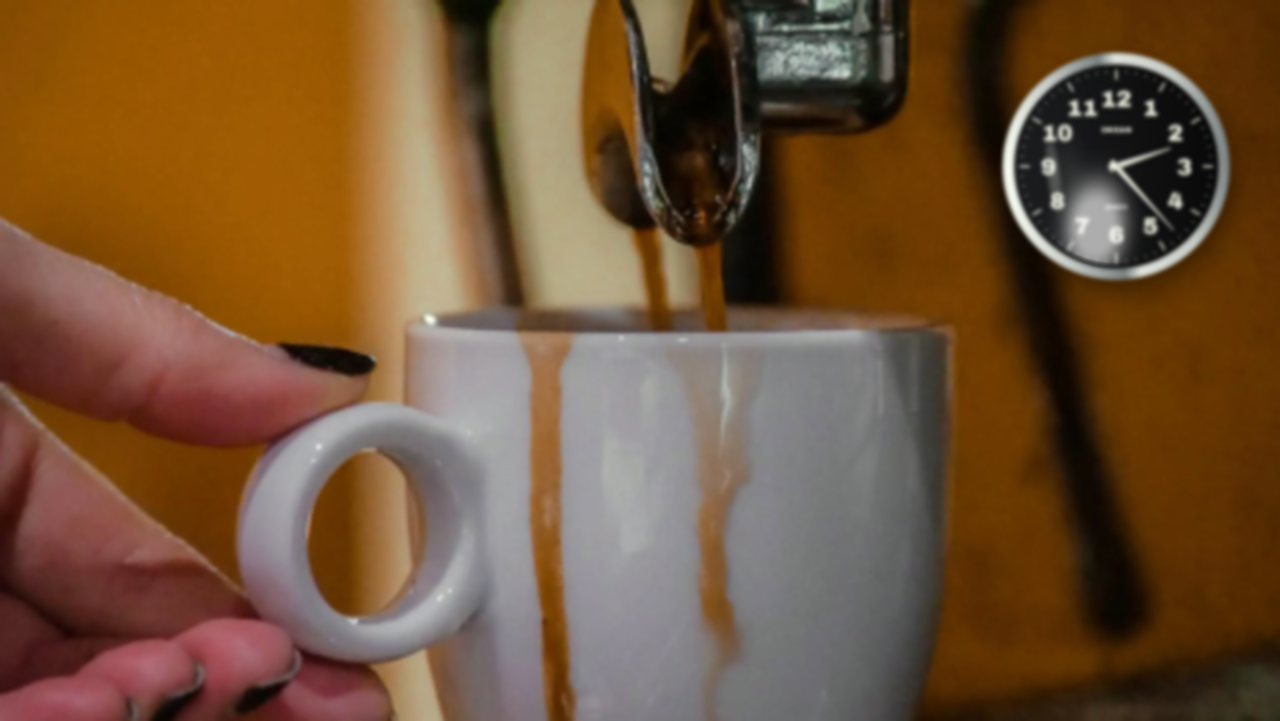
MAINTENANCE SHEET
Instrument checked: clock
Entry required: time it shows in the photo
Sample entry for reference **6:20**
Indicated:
**2:23**
